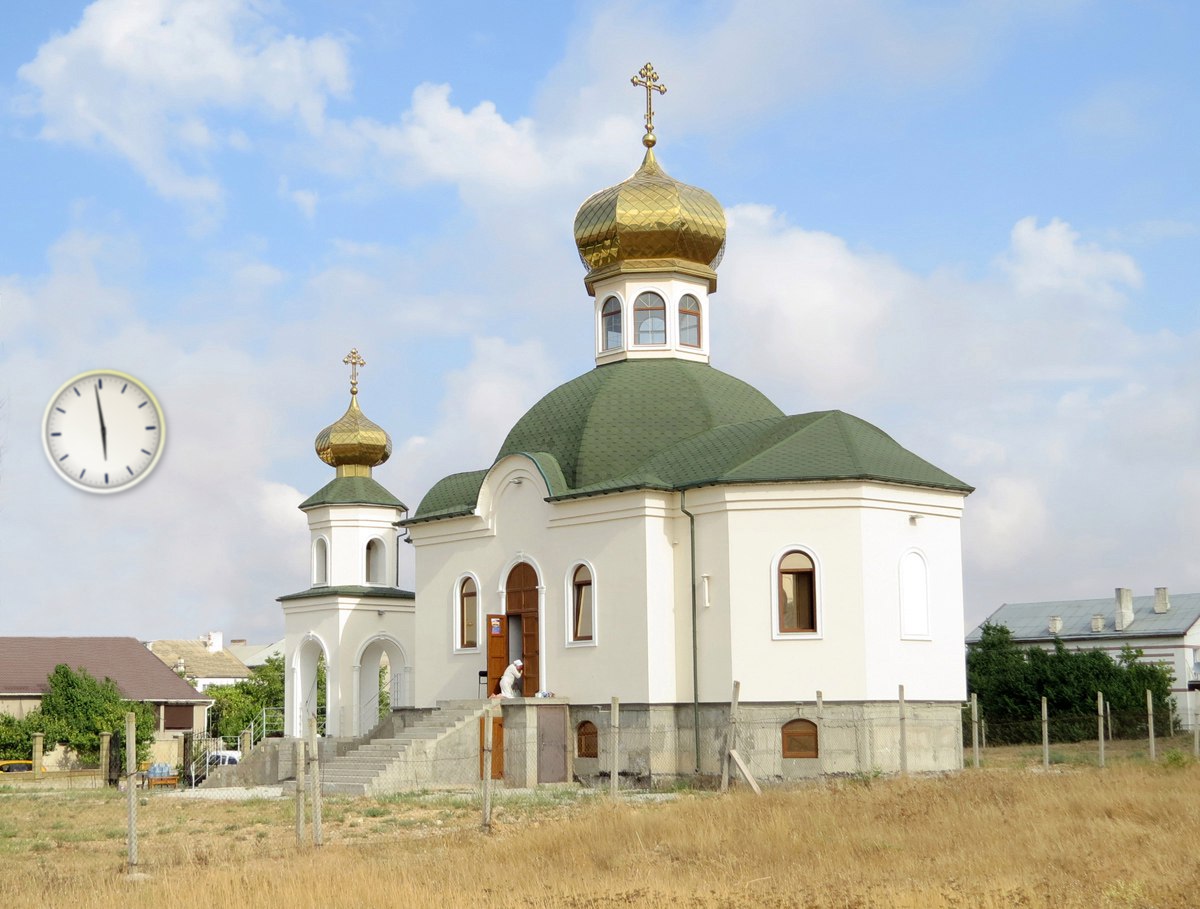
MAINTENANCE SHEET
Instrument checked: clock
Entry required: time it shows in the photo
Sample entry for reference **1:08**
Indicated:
**5:59**
